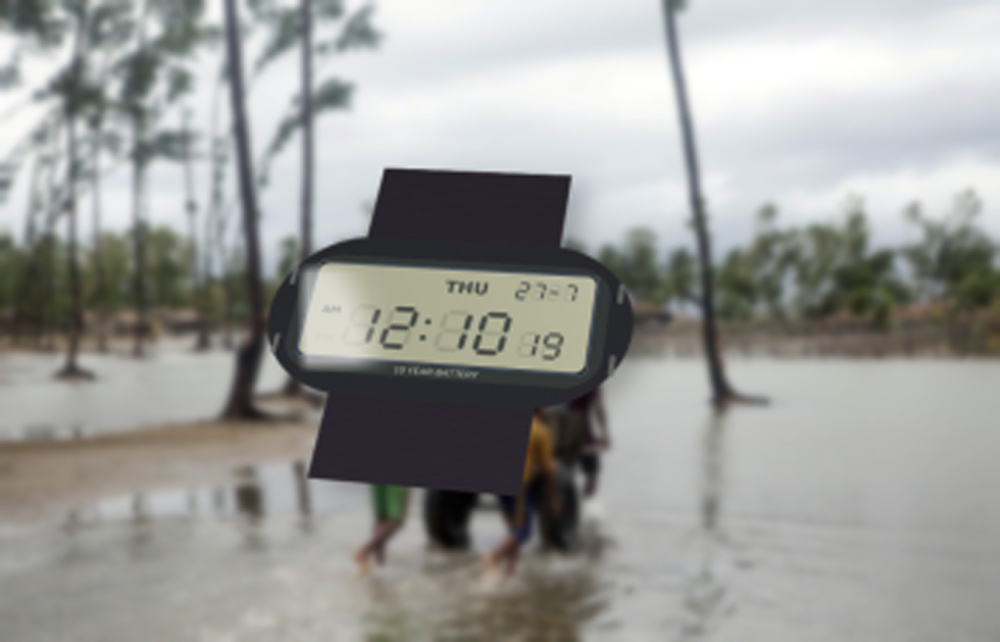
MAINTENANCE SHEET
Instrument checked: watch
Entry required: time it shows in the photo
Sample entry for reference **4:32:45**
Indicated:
**12:10:19**
